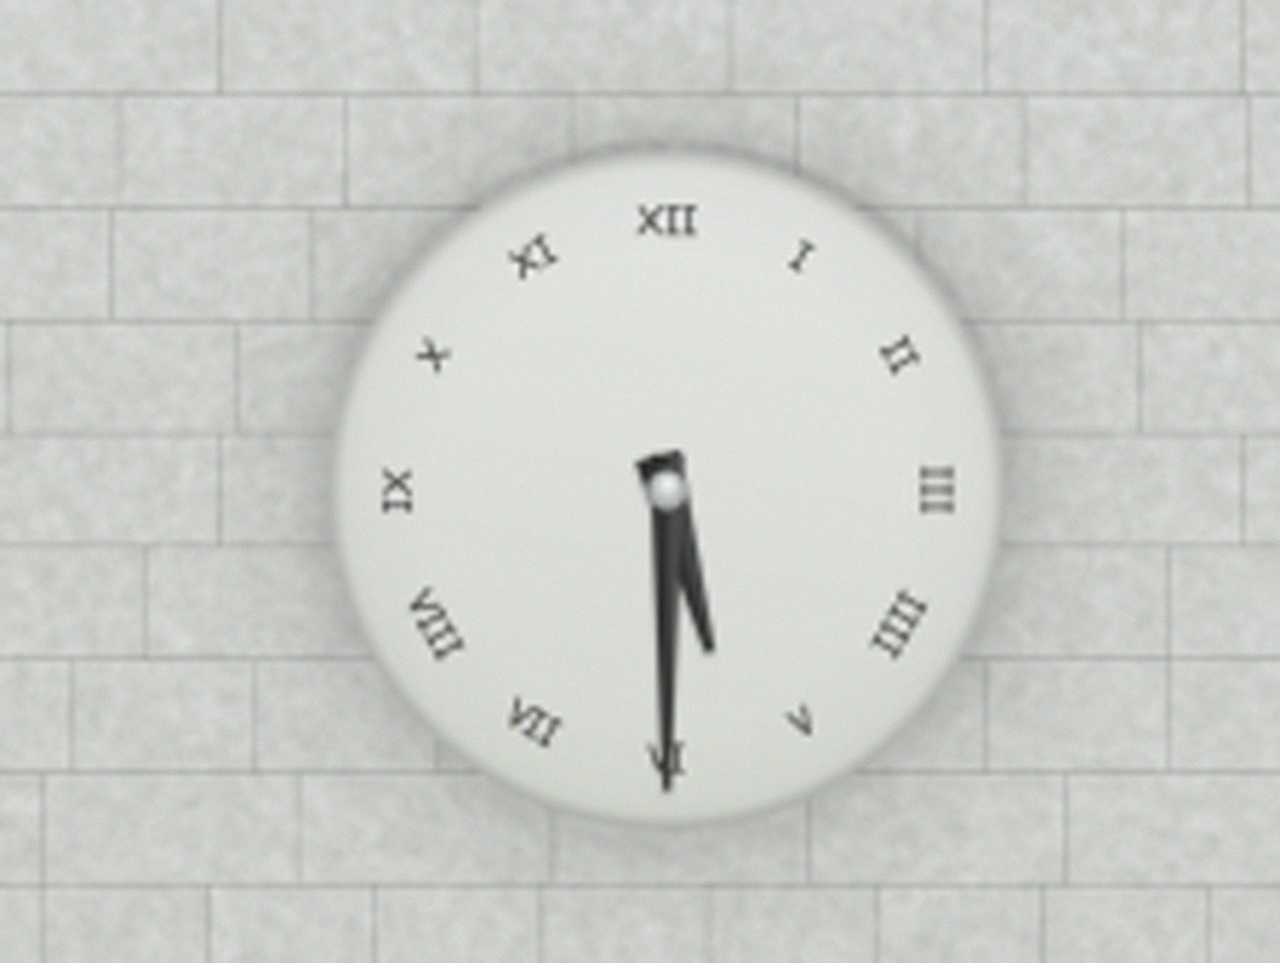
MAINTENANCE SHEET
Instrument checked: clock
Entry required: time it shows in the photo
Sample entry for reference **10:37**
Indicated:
**5:30**
